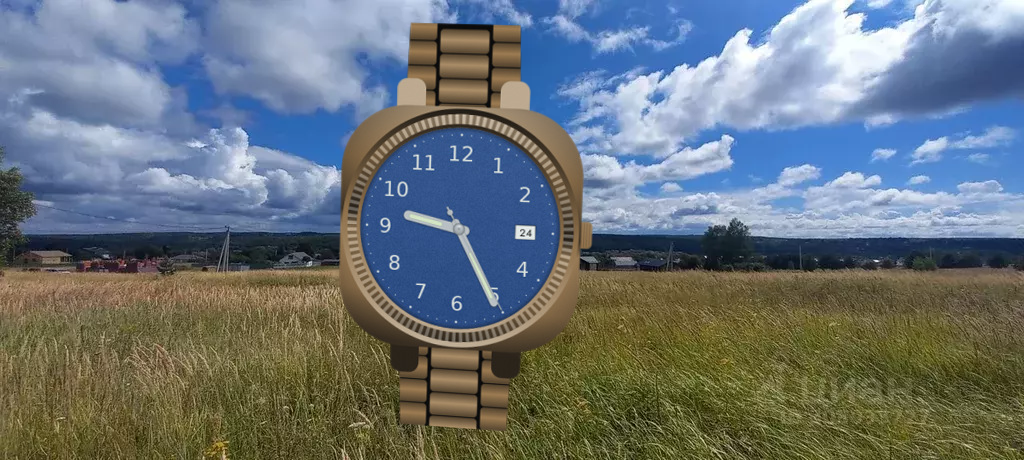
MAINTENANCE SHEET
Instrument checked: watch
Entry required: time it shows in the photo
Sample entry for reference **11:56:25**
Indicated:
**9:25:25**
